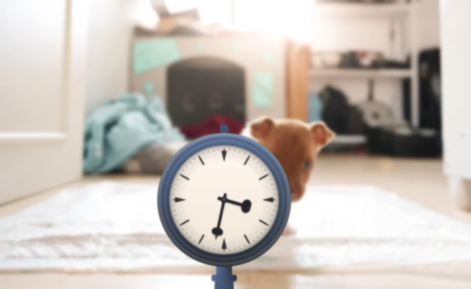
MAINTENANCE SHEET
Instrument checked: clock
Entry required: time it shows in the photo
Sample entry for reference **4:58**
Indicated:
**3:32**
